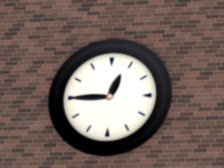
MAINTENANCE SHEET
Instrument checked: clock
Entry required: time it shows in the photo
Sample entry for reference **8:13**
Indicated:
**12:45**
